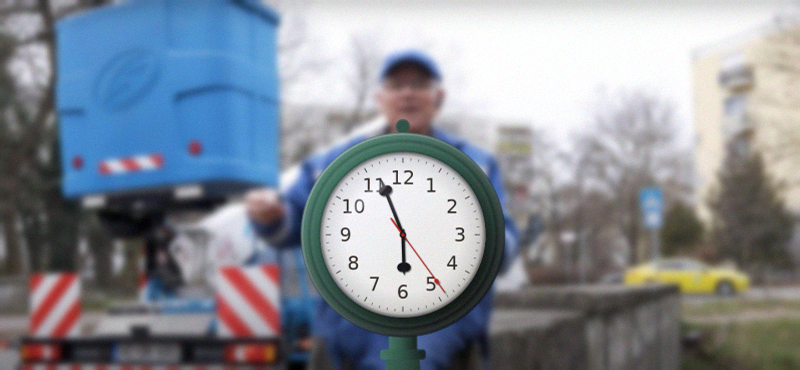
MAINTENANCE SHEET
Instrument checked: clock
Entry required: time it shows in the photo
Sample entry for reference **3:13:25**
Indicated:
**5:56:24**
